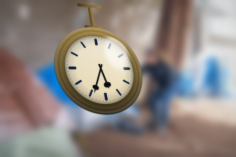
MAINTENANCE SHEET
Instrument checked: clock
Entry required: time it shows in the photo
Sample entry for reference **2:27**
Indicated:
**5:34**
